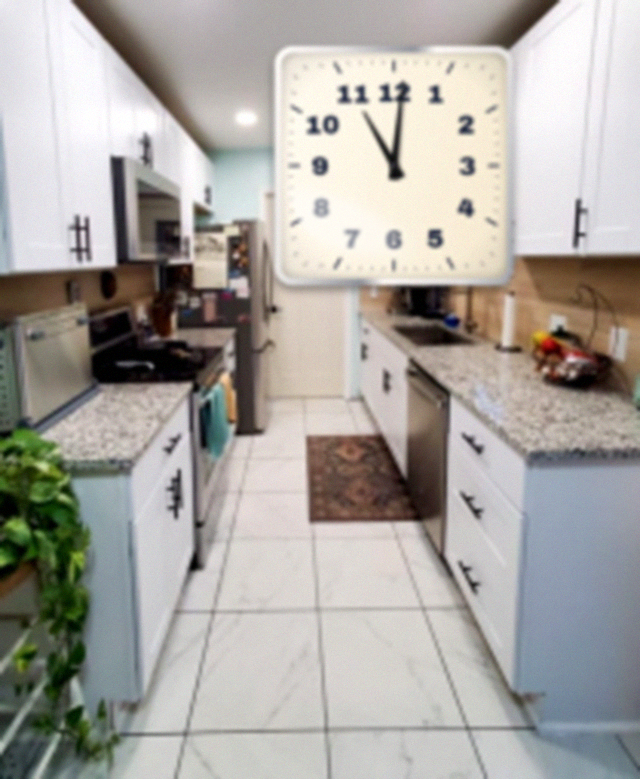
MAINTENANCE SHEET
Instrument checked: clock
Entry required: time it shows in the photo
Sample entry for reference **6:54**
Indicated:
**11:01**
